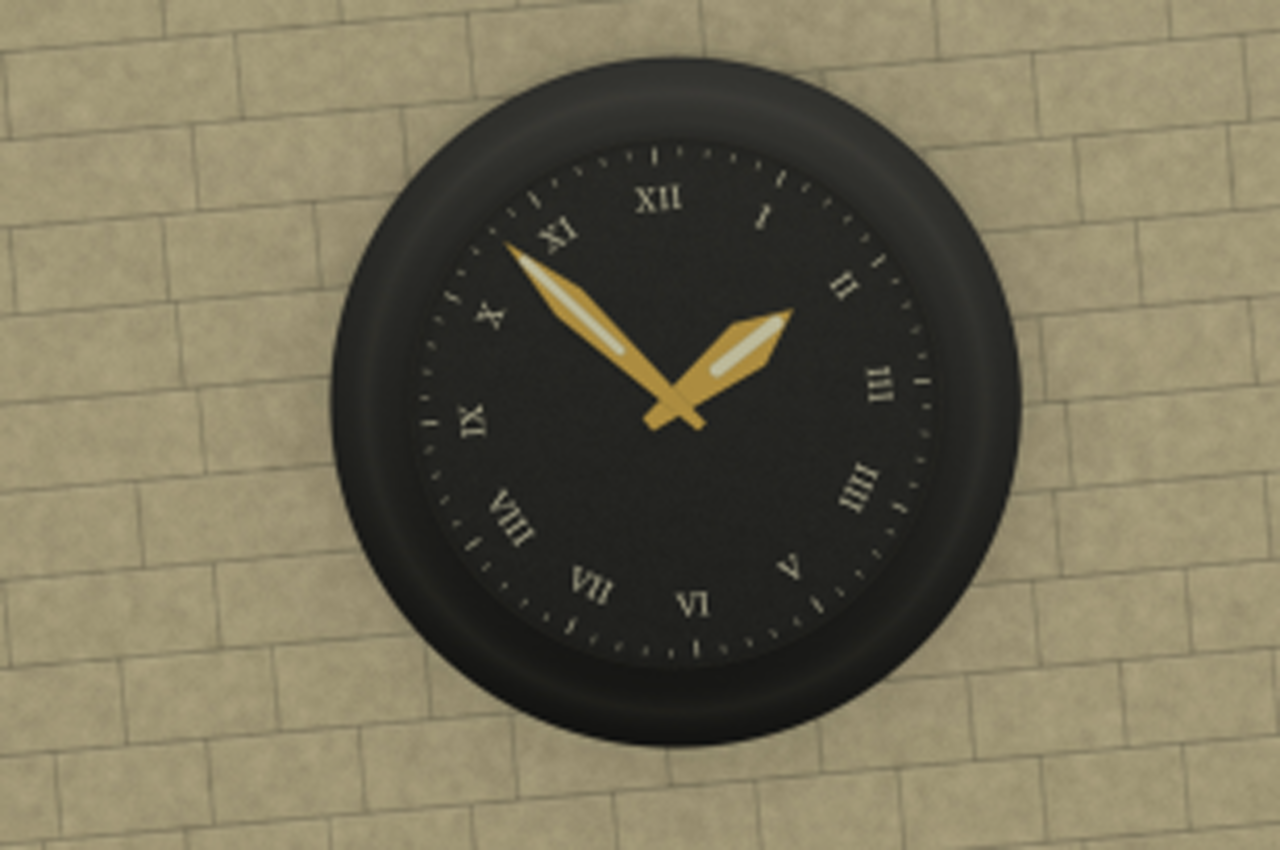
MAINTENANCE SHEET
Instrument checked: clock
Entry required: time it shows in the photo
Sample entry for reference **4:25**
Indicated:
**1:53**
